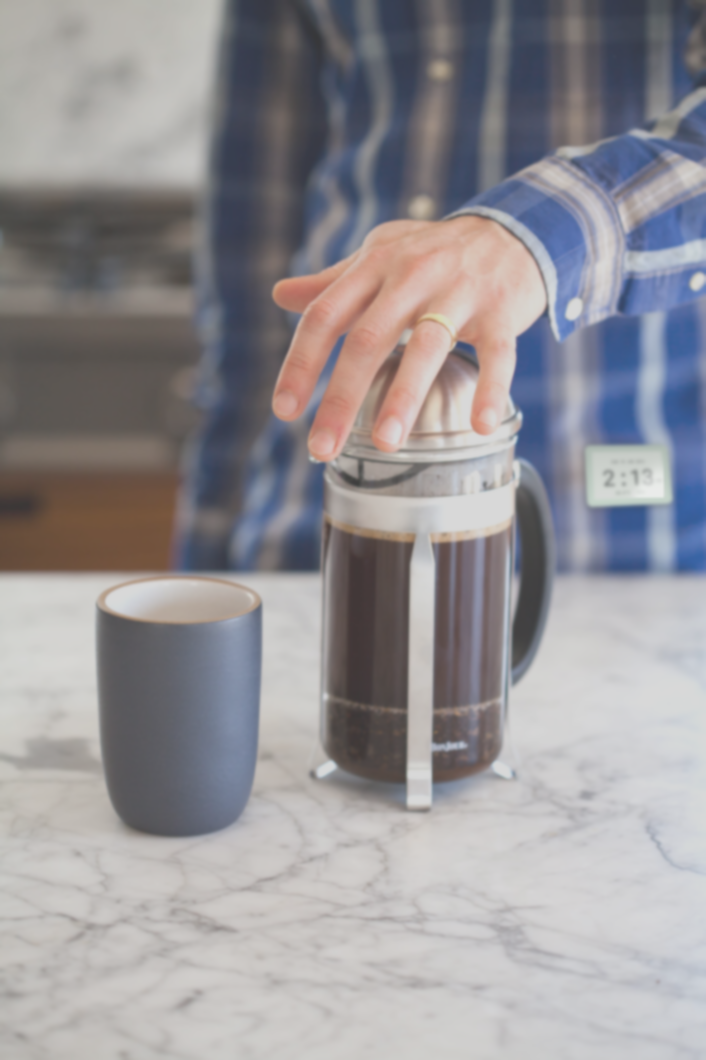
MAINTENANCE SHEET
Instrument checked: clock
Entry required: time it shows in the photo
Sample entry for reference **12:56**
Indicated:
**2:13**
